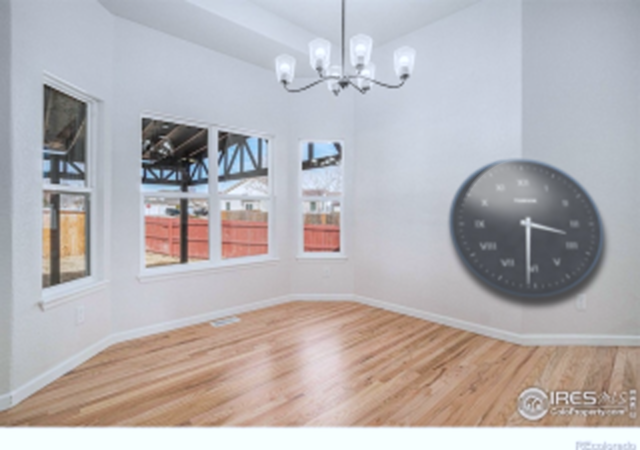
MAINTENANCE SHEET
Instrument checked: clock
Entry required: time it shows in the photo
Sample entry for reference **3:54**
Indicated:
**3:31**
